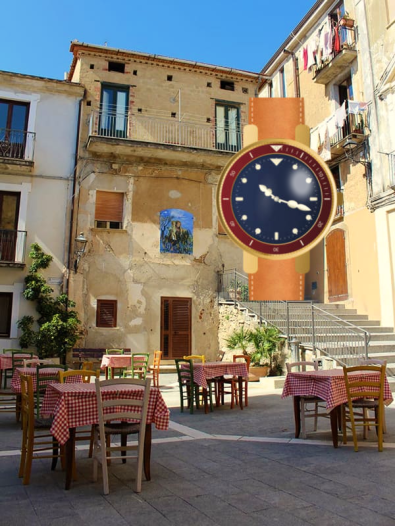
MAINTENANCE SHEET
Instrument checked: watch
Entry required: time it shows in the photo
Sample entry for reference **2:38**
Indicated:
**10:18**
